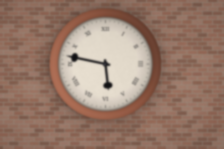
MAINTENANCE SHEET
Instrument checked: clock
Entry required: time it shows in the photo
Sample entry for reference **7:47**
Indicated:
**5:47**
